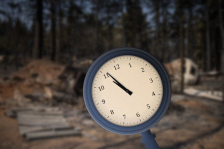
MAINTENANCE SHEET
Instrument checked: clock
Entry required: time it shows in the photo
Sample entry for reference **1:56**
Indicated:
**10:56**
